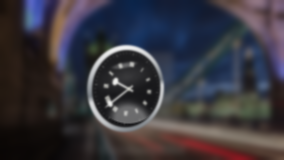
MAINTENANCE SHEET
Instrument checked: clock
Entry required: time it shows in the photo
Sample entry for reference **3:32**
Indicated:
**9:38**
